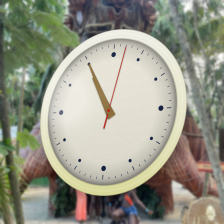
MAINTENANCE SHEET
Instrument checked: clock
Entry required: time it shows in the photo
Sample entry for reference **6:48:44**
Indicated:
**10:55:02**
